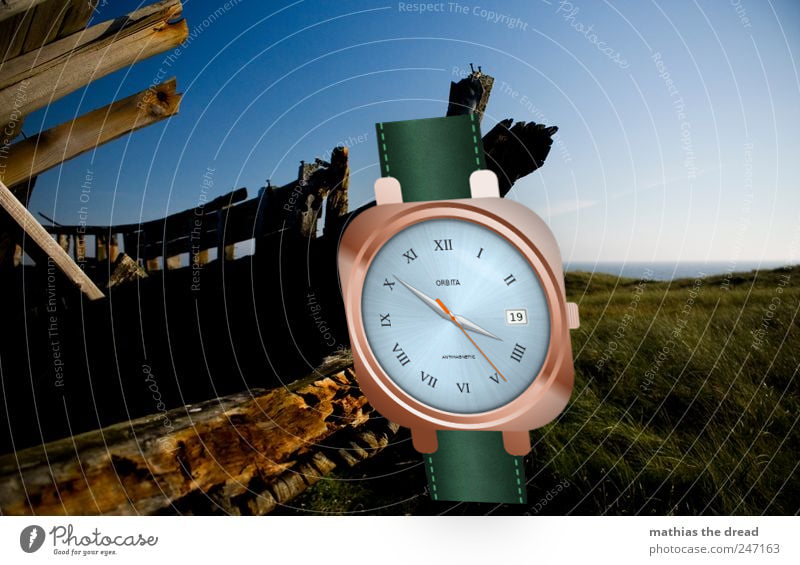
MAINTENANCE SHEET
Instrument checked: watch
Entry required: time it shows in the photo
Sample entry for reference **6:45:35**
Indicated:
**3:51:24**
